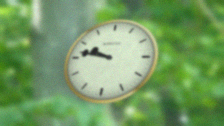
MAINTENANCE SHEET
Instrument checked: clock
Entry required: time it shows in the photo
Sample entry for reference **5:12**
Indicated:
**9:47**
